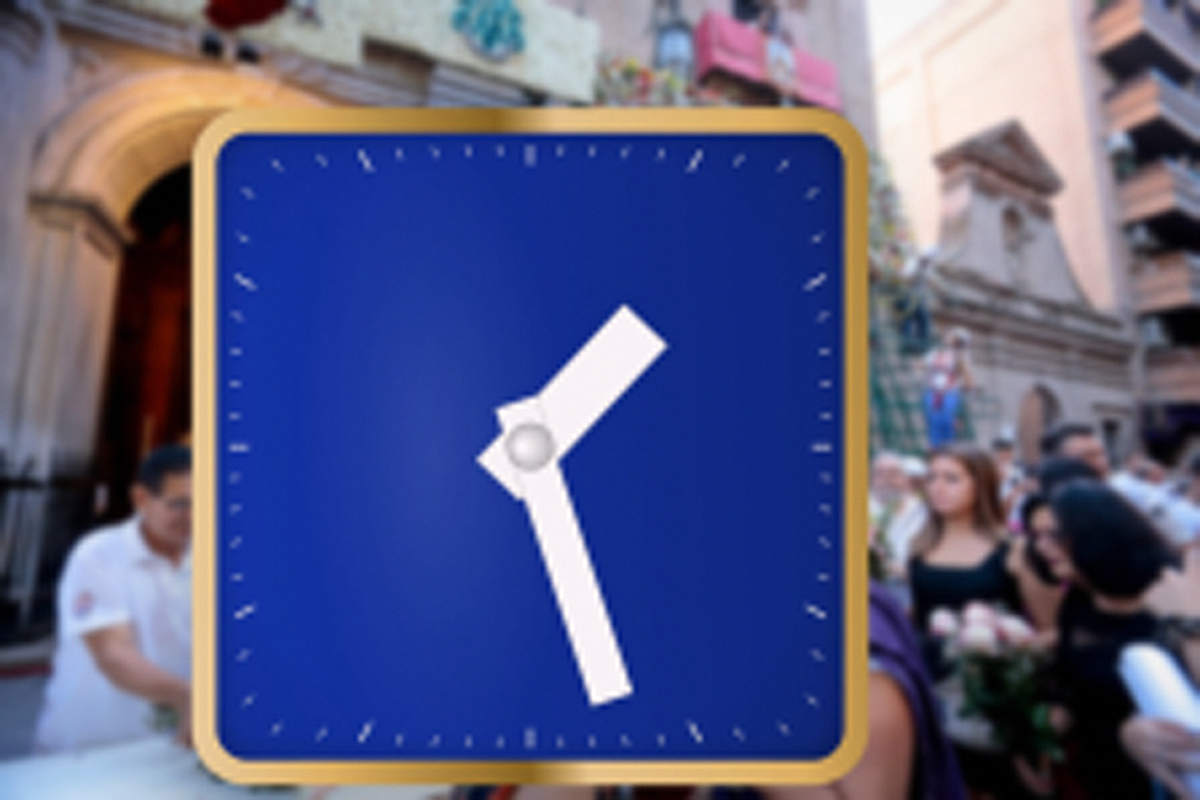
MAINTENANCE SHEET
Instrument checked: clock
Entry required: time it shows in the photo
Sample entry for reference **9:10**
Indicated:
**1:27**
